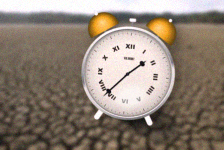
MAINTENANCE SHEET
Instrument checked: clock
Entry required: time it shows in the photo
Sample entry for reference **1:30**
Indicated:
**1:37**
